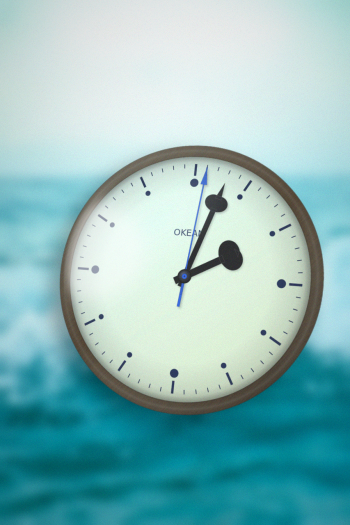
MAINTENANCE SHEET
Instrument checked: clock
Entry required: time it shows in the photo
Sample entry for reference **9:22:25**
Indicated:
**2:03:01**
